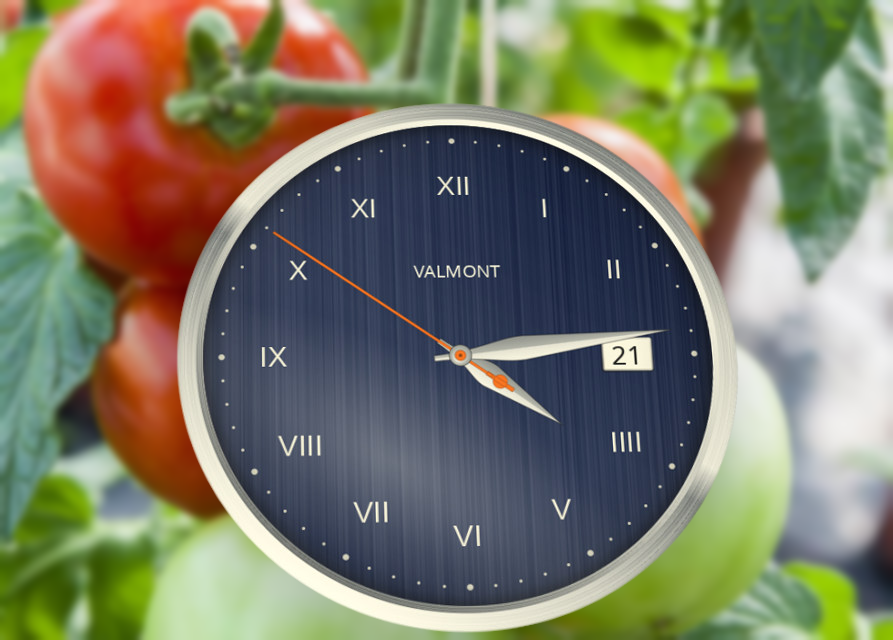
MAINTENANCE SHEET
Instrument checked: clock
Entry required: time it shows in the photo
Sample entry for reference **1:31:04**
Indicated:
**4:13:51**
